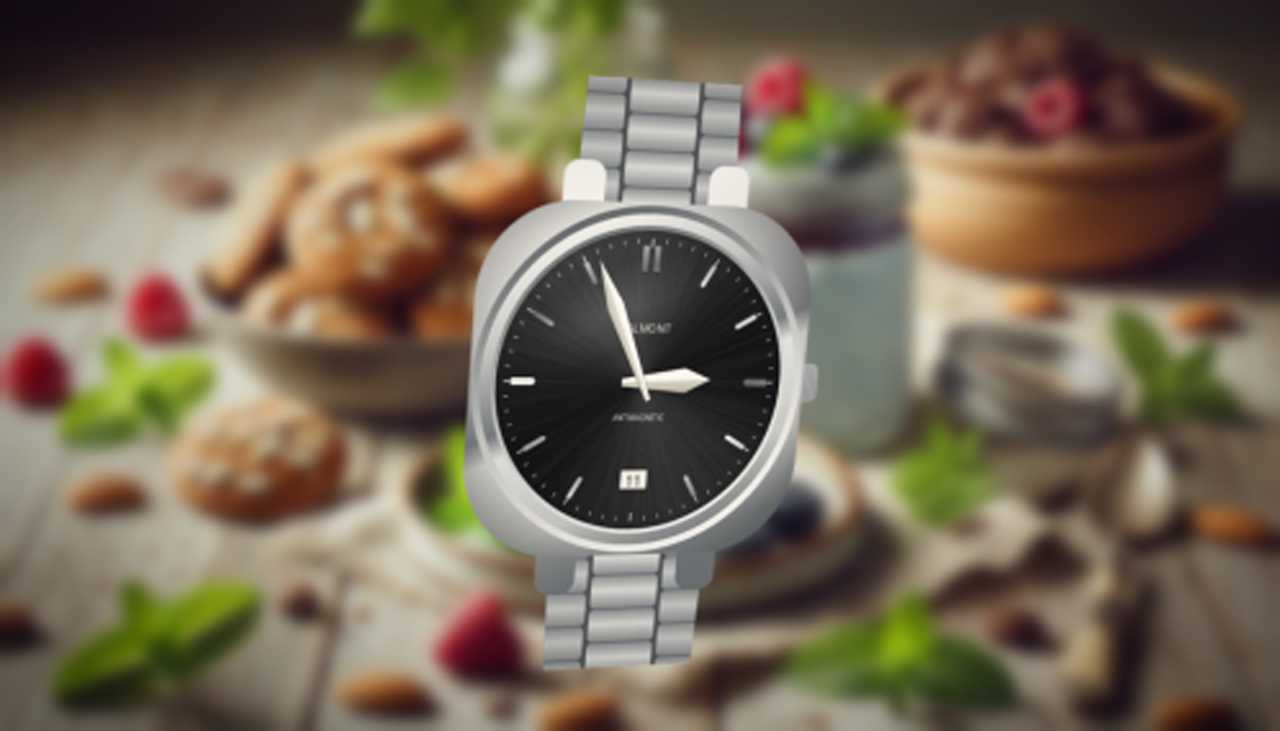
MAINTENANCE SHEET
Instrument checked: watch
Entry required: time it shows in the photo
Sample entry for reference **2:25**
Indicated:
**2:56**
